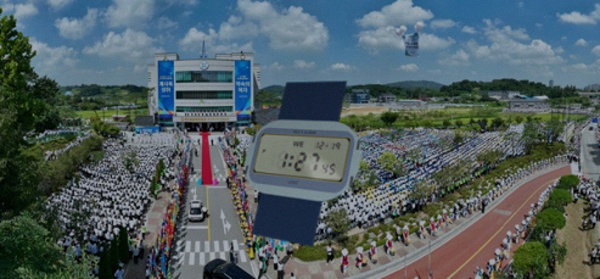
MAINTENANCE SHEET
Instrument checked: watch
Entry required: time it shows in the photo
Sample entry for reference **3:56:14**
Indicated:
**1:27:45**
